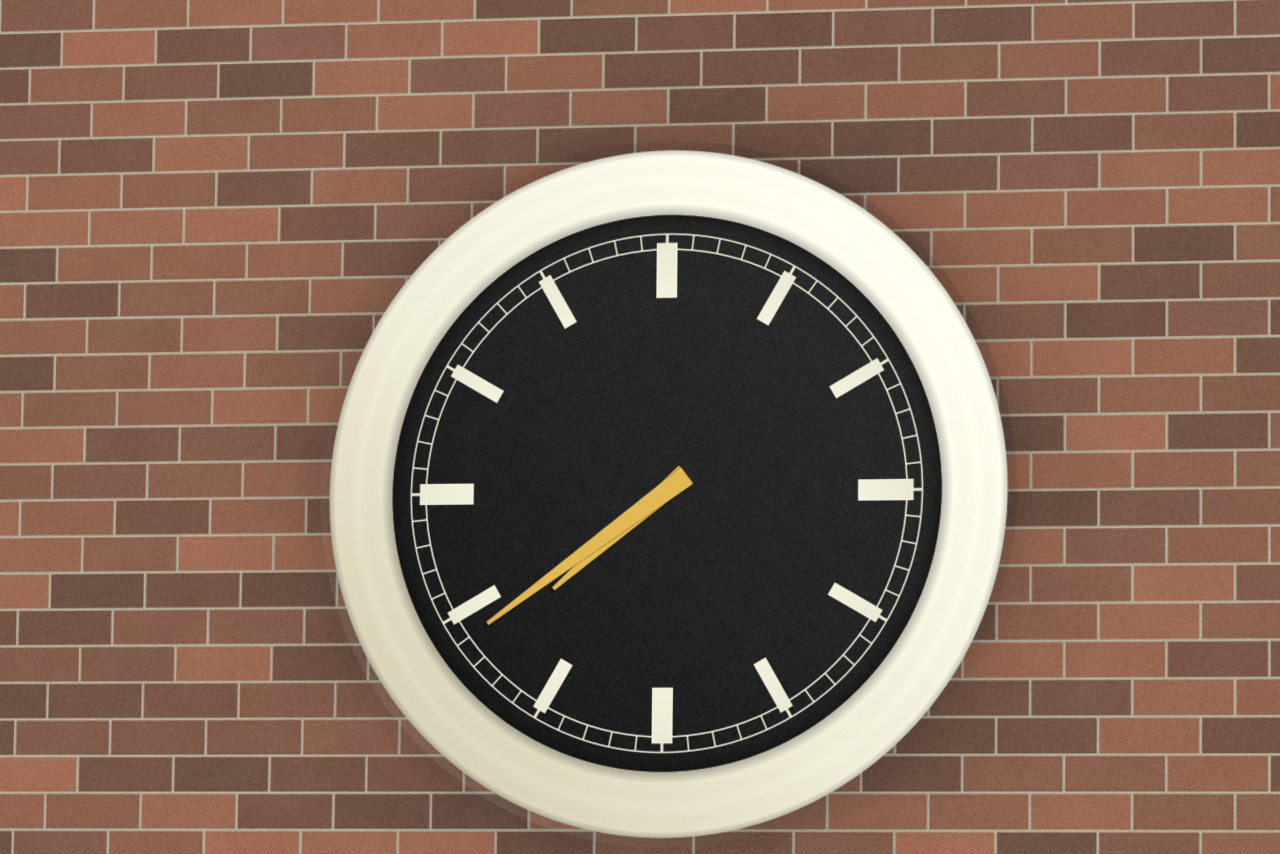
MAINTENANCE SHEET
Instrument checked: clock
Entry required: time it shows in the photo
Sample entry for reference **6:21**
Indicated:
**7:39**
